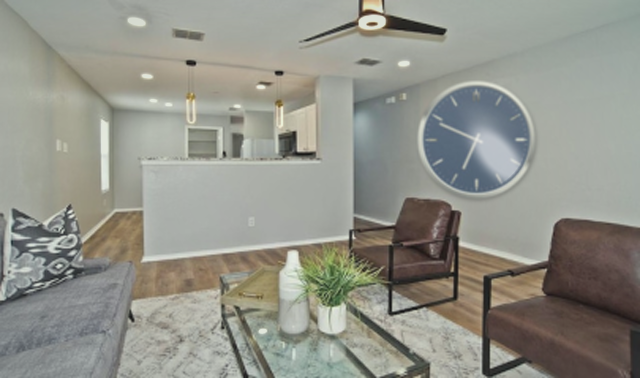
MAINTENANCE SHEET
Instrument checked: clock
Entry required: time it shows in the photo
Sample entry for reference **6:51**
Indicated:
**6:49**
